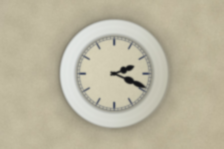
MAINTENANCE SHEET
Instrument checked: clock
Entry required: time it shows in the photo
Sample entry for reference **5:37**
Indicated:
**2:19**
